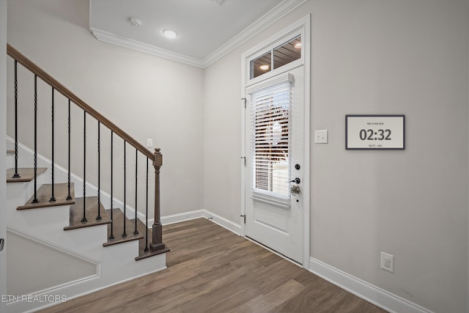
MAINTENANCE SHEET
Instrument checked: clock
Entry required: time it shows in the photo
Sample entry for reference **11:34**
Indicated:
**2:32**
